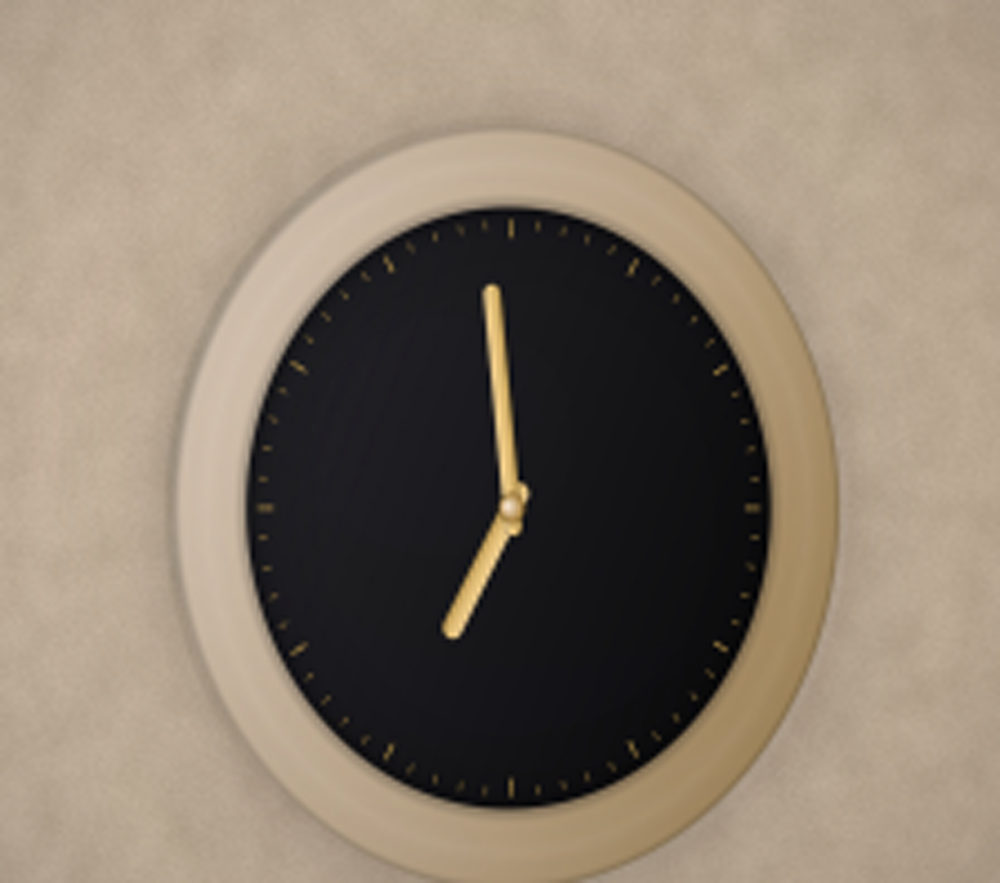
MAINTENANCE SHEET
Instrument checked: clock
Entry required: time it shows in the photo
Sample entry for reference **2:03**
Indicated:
**6:59**
